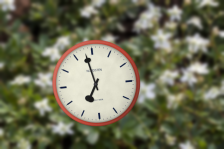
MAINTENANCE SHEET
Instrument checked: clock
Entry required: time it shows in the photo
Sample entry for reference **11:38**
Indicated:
**6:58**
